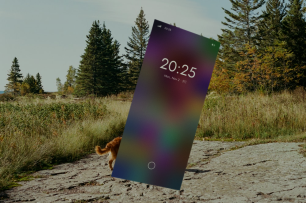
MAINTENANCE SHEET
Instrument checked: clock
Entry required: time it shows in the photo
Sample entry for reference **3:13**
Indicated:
**20:25**
